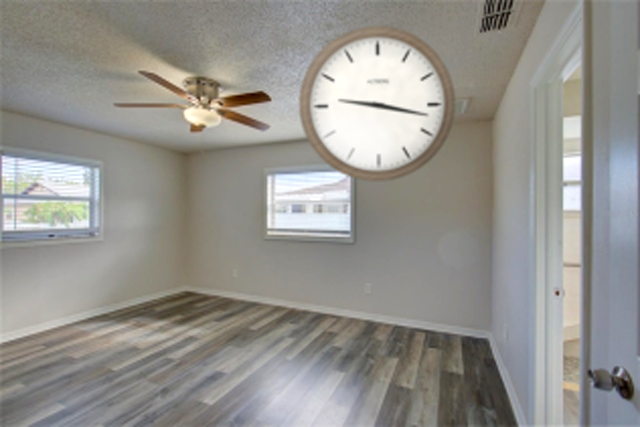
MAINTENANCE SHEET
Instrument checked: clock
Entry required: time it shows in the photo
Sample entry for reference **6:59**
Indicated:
**9:17**
